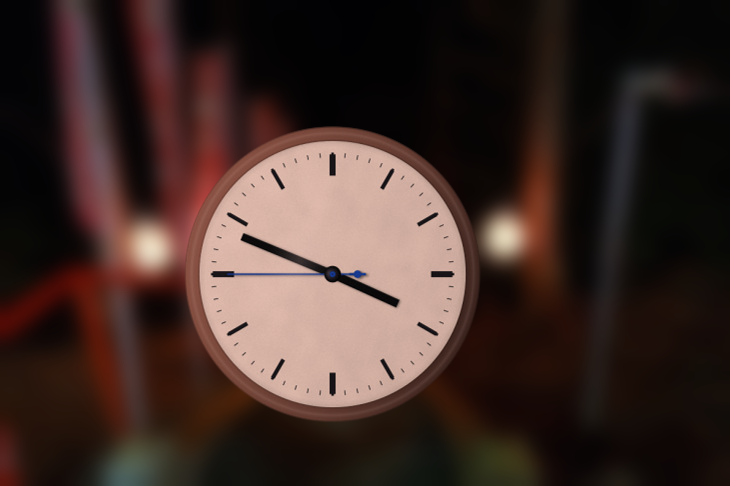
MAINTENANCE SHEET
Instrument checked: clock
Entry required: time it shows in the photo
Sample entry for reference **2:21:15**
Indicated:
**3:48:45**
